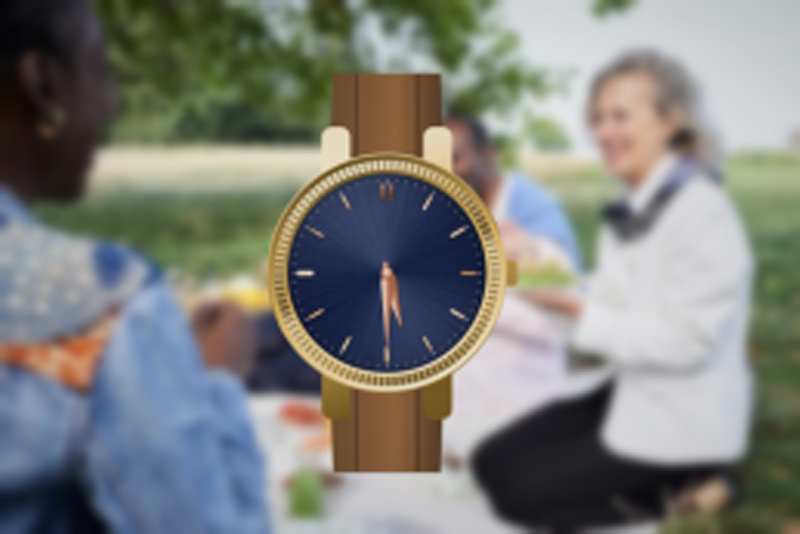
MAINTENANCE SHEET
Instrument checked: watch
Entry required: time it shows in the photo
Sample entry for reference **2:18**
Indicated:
**5:30**
